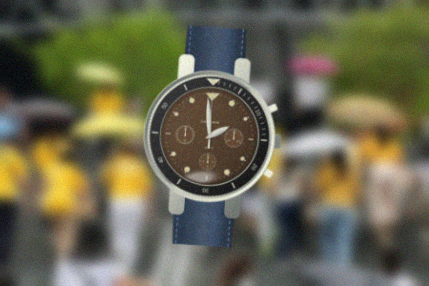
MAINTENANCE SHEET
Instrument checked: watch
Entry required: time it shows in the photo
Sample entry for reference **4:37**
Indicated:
**1:59**
